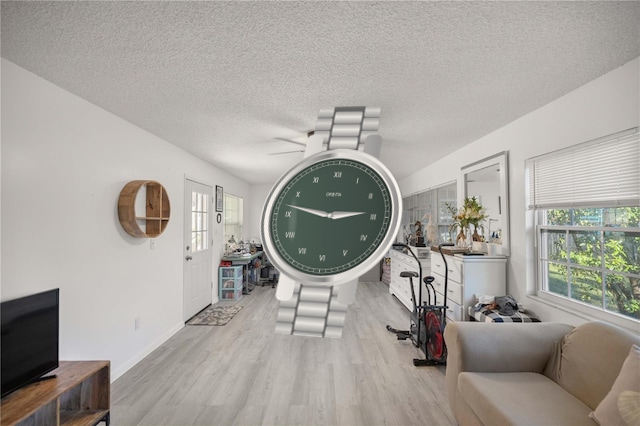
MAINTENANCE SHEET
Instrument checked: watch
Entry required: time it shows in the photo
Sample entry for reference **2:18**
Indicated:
**2:47**
